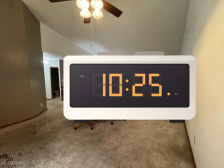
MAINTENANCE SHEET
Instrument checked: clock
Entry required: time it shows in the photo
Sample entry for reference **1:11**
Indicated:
**10:25**
